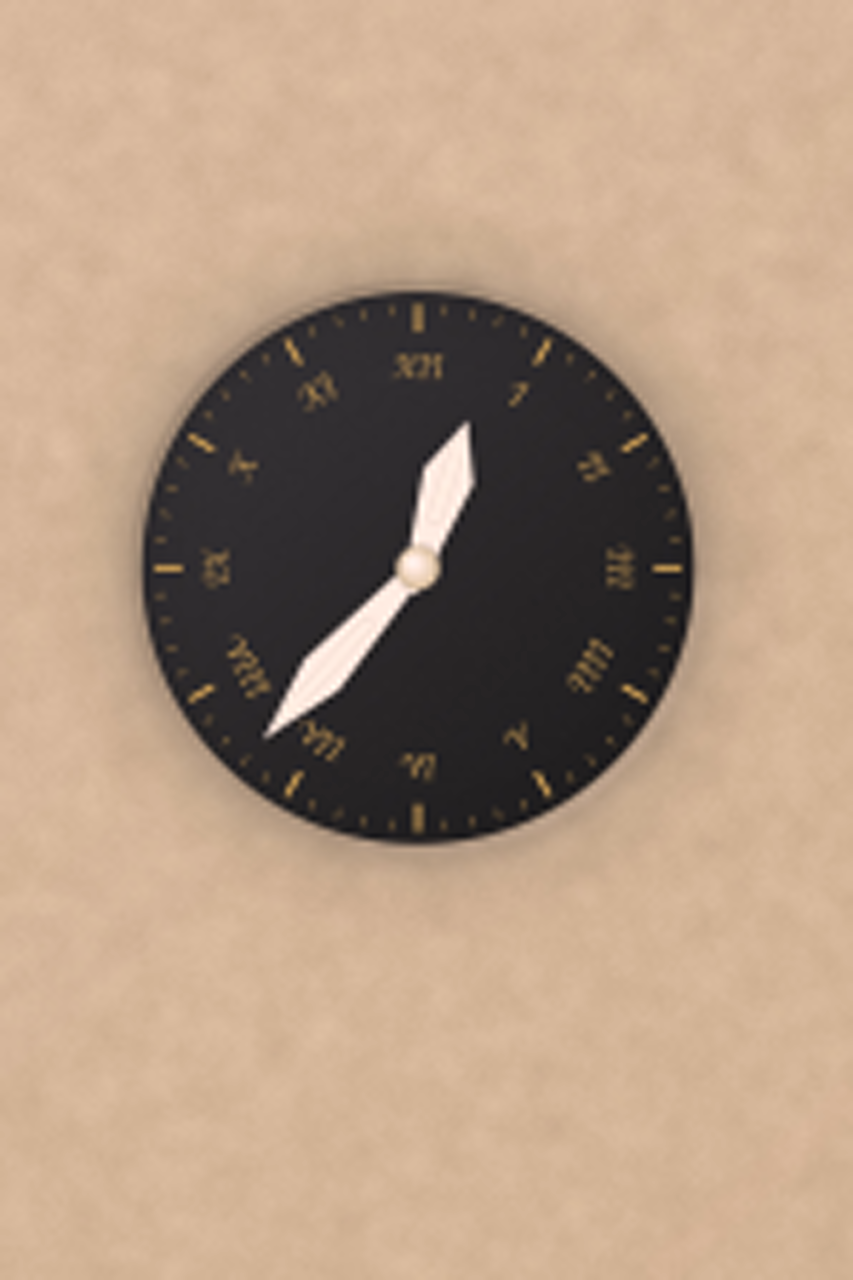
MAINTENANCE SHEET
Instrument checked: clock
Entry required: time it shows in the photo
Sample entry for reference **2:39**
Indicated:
**12:37**
